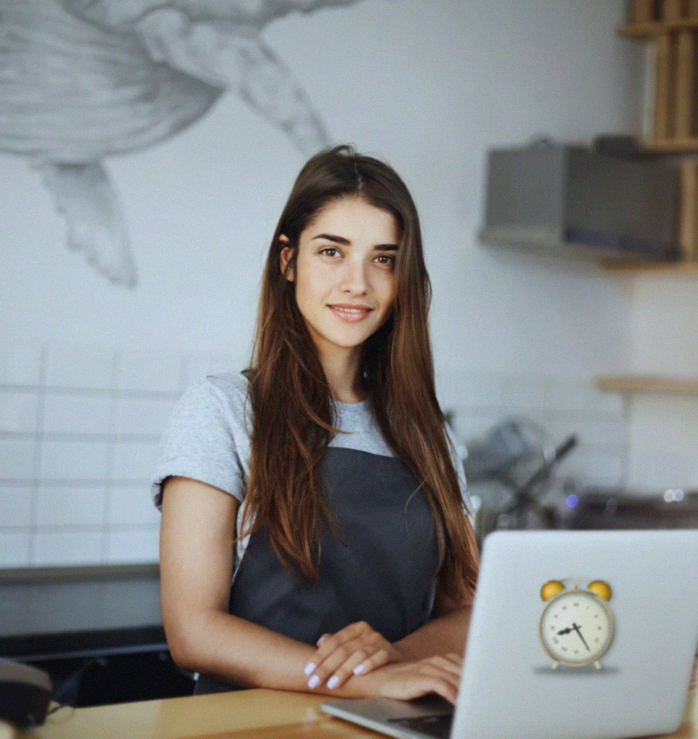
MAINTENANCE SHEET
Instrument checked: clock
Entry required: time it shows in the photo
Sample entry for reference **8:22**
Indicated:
**8:25**
